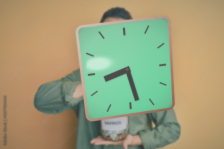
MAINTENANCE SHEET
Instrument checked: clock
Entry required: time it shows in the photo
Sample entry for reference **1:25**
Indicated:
**8:28**
